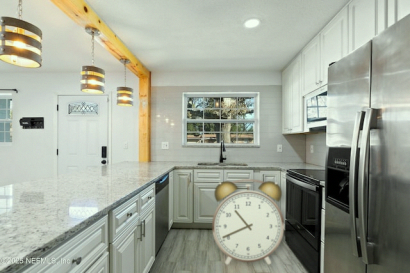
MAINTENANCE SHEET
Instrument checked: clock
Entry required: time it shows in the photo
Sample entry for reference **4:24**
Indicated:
**10:41**
